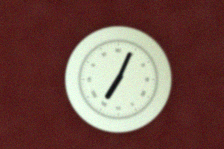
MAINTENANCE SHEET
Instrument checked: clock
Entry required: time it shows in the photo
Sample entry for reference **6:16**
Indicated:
**7:04**
